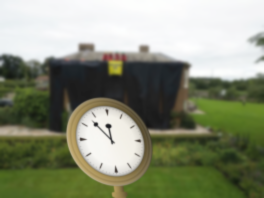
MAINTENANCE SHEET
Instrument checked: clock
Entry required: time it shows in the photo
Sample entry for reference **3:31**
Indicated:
**11:53**
